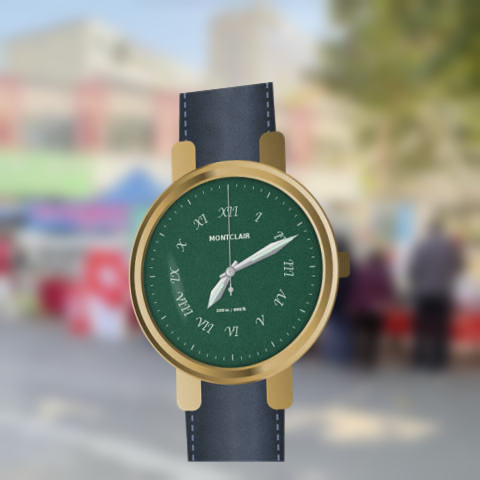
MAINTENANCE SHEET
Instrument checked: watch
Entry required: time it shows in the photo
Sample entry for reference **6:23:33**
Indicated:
**7:11:00**
